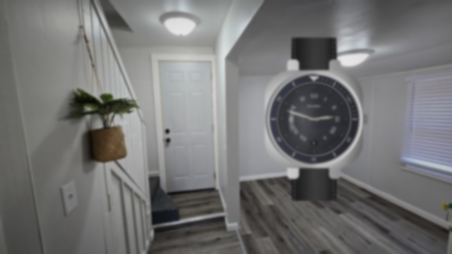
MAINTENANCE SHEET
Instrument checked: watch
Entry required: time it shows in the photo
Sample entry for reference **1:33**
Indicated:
**2:48**
